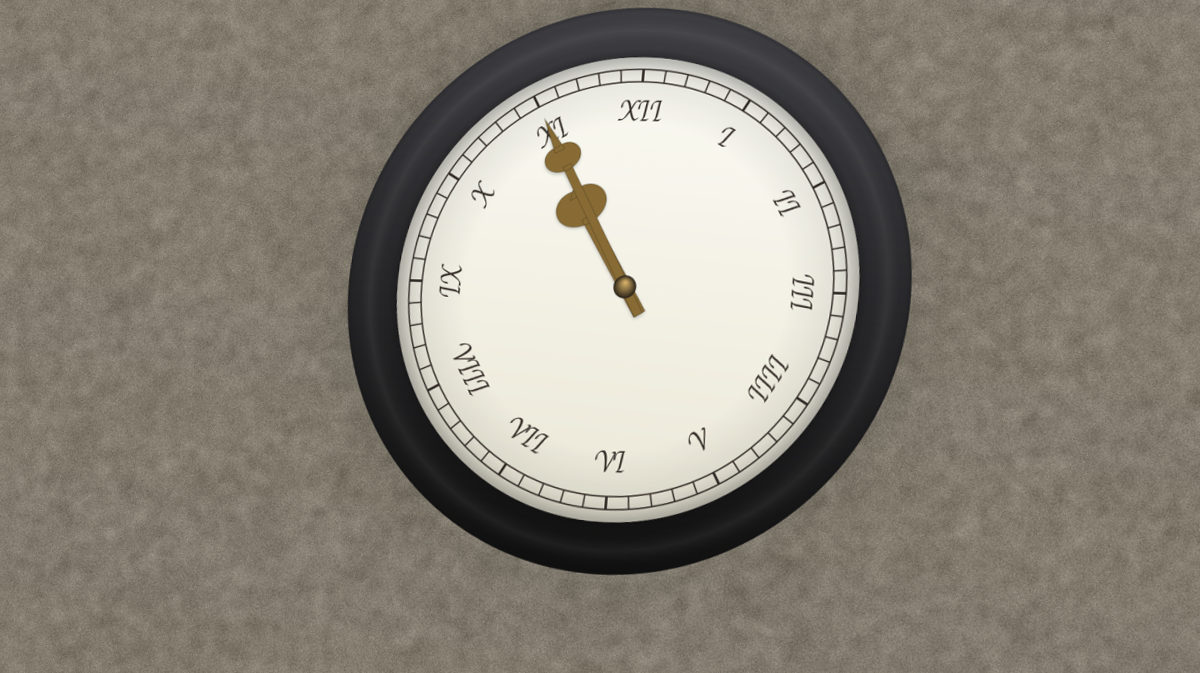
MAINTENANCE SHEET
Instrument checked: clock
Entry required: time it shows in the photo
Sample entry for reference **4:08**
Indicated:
**10:55**
